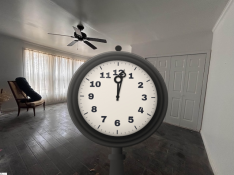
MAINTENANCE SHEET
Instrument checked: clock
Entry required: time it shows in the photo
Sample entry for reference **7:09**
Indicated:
**12:02**
